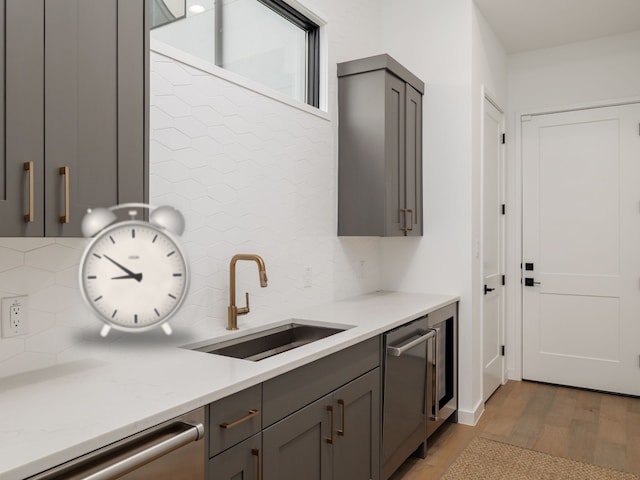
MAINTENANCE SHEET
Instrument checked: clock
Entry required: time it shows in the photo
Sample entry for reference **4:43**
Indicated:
**8:51**
